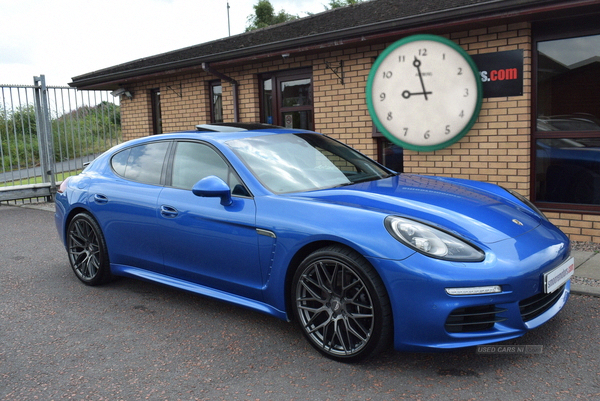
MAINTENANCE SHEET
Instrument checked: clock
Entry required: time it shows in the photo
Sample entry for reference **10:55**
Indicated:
**8:58**
